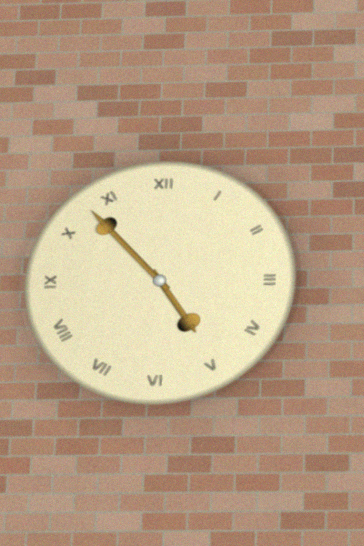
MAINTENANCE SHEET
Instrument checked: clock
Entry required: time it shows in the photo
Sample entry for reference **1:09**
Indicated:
**4:53**
